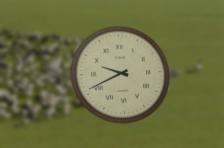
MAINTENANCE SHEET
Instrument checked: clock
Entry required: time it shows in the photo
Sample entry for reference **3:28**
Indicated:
**9:41**
